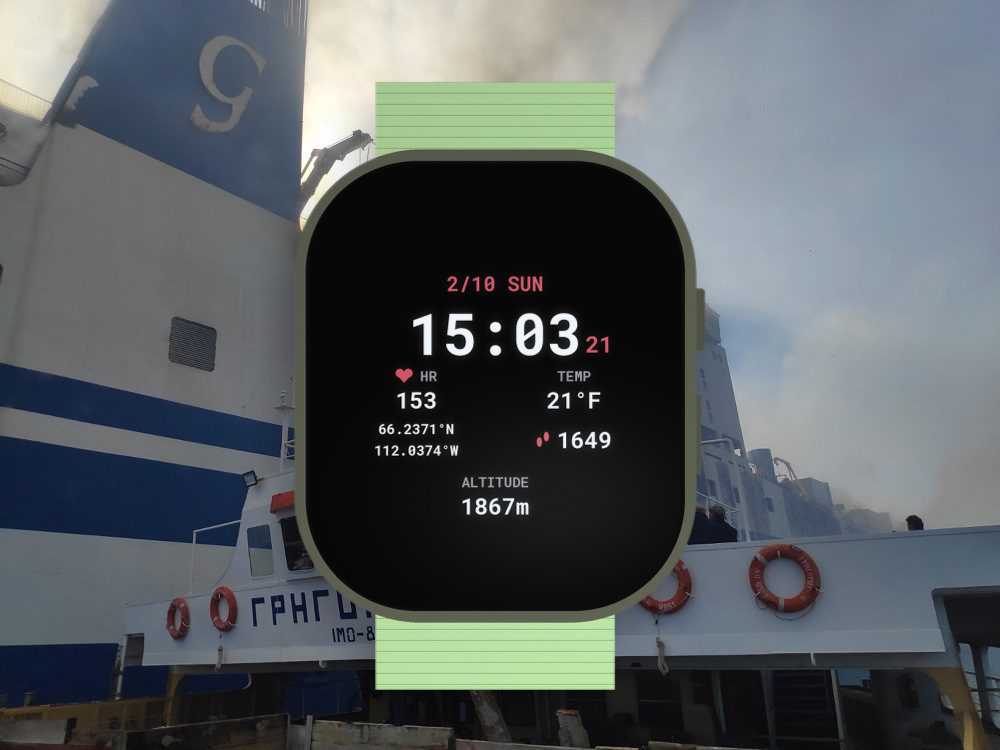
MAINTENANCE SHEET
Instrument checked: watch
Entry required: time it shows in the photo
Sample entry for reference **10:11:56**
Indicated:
**15:03:21**
